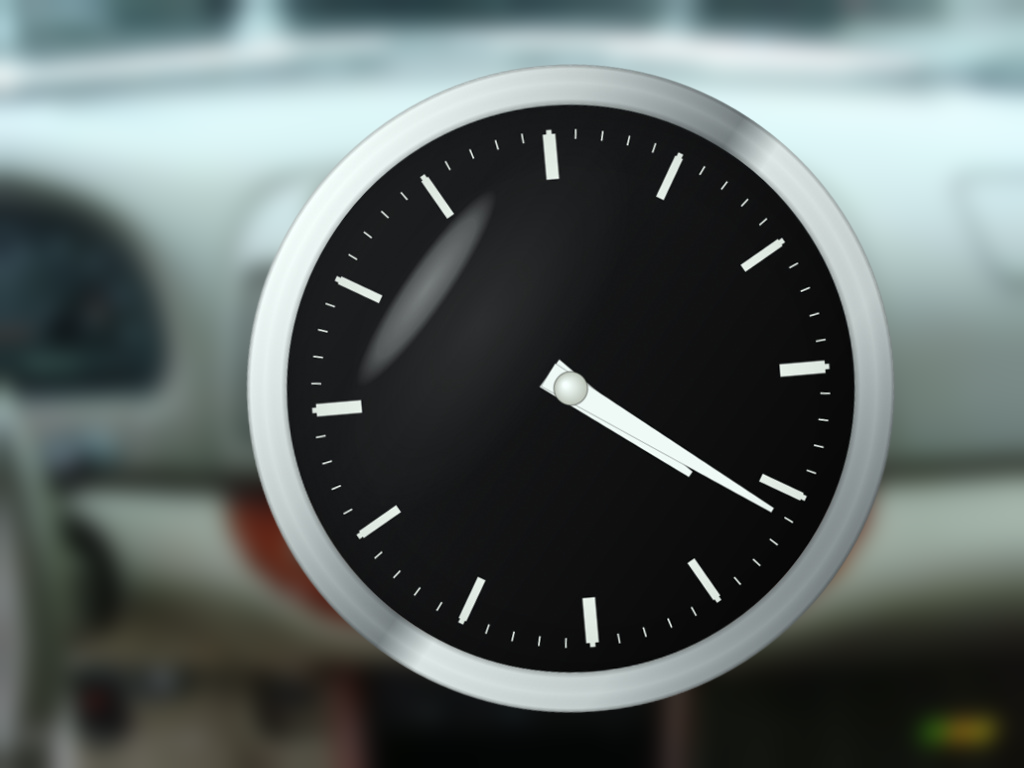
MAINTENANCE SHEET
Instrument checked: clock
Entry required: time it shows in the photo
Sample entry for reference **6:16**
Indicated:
**4:21**
